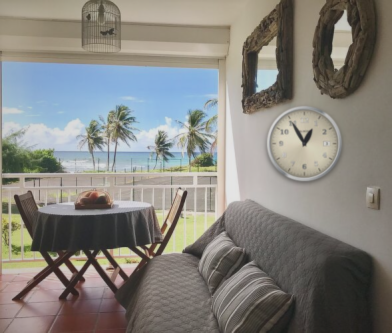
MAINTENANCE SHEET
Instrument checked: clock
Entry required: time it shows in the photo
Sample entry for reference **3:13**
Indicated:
**12:55**
